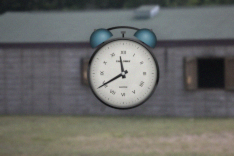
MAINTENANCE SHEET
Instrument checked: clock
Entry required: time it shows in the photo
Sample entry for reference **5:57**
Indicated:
**11:40**
